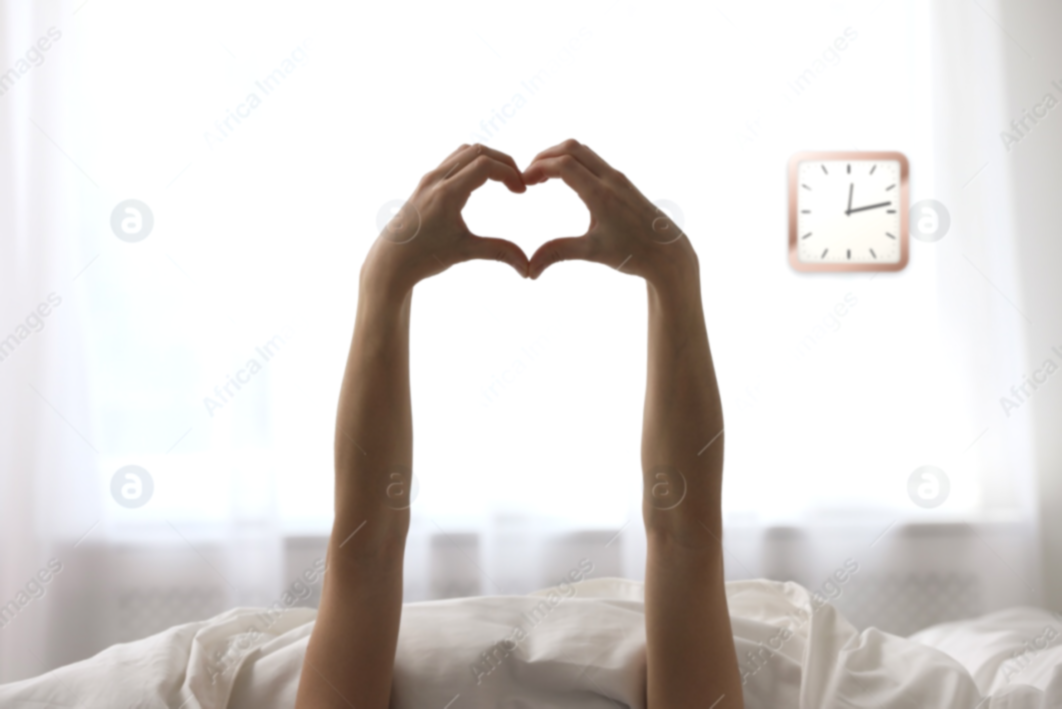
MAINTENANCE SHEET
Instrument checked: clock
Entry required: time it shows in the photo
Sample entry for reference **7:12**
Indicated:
**12:13**
